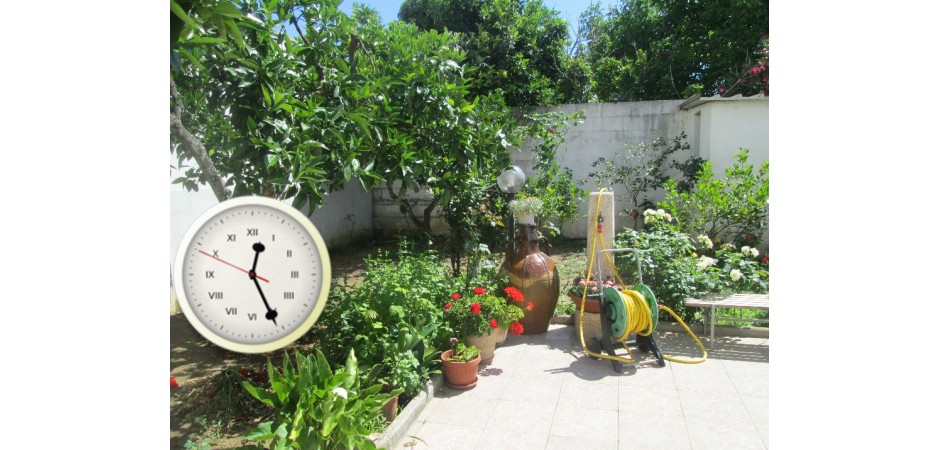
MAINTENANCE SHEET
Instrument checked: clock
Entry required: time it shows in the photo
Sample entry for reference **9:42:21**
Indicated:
**12:25:49**
